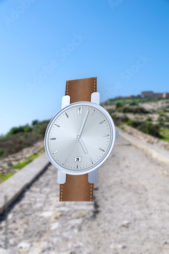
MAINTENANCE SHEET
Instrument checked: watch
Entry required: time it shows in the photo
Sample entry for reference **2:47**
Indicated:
**5:03**
